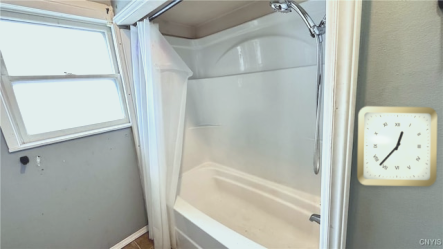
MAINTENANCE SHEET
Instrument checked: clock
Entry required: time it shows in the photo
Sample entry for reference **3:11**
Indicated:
**12:37**
